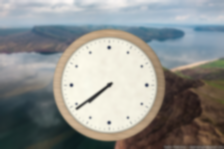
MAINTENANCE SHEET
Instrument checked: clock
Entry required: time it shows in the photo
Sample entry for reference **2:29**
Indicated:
**7:39**
